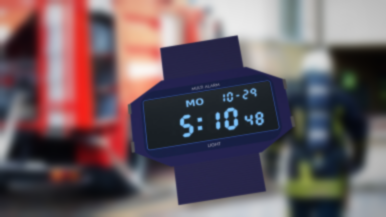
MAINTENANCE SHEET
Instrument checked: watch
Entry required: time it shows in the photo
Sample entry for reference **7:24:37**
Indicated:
**5:10:48**
